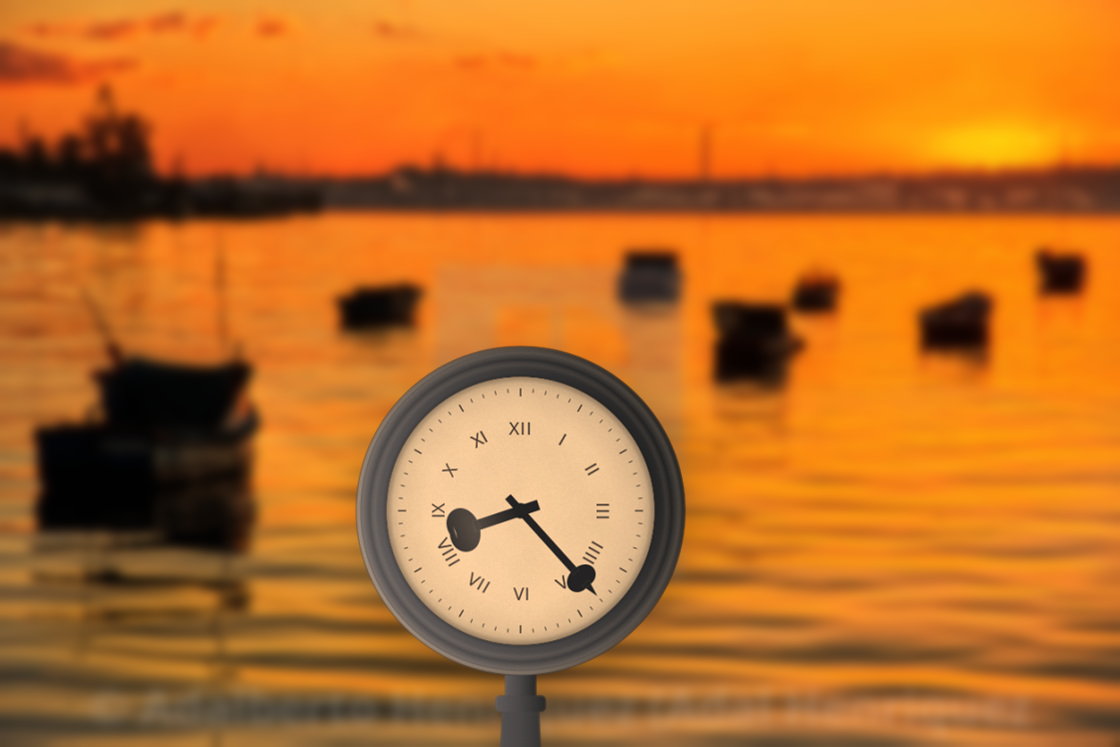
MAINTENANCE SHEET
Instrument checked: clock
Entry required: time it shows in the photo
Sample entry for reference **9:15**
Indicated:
**8:23**
